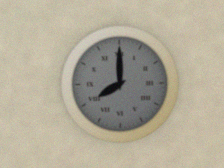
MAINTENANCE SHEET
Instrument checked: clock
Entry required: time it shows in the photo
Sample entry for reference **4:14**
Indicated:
**8:00**
